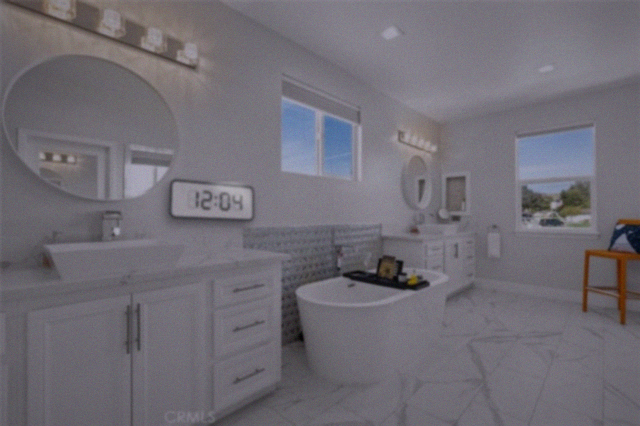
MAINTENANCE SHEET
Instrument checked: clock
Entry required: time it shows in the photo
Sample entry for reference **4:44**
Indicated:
**12:04**
